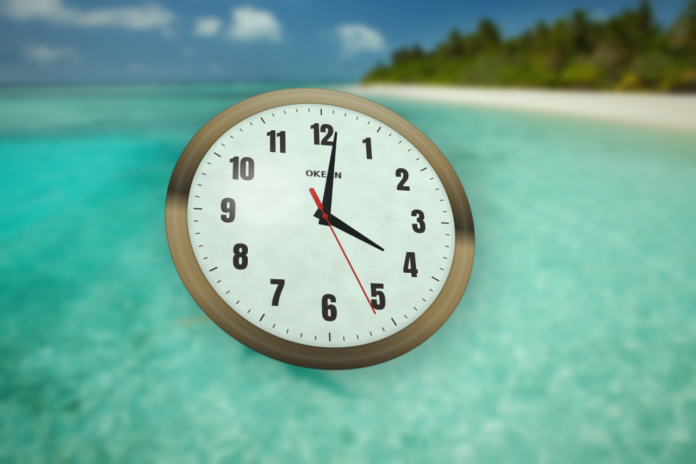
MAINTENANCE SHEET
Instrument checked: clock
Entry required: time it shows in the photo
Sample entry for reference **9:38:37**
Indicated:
**4:01:26**
